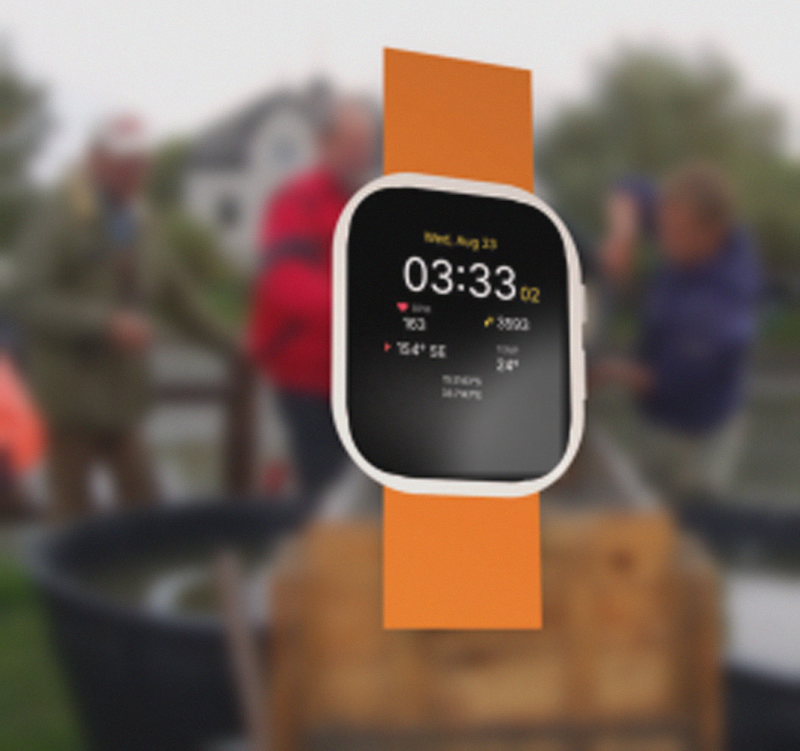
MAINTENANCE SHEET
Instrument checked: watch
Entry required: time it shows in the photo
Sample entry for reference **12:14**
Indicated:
**3:33**
